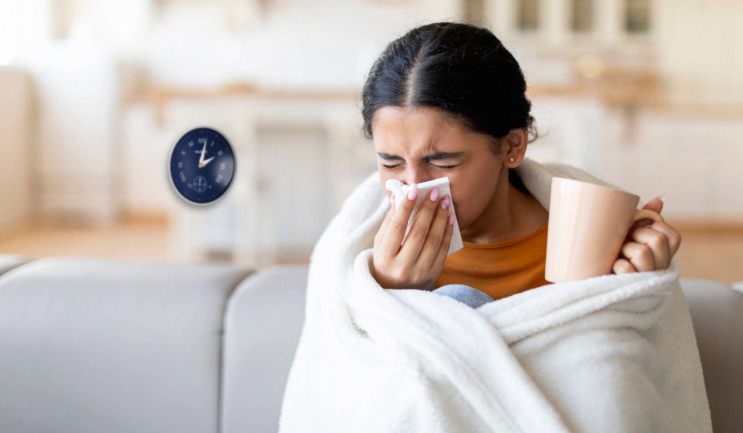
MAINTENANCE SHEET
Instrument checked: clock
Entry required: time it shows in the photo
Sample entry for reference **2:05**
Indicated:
**2:02**
